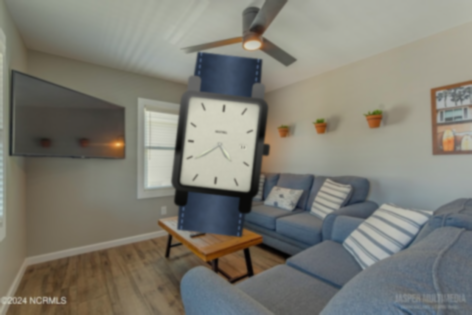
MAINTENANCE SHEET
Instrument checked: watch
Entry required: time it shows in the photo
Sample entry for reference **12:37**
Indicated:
**4:39**
